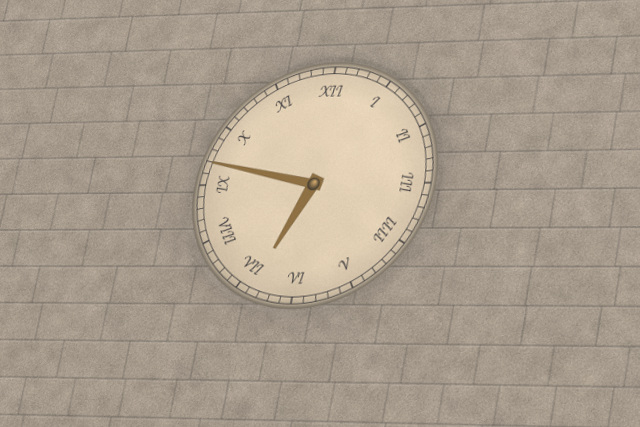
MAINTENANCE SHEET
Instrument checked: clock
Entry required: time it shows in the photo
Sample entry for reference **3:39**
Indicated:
**6:47**
